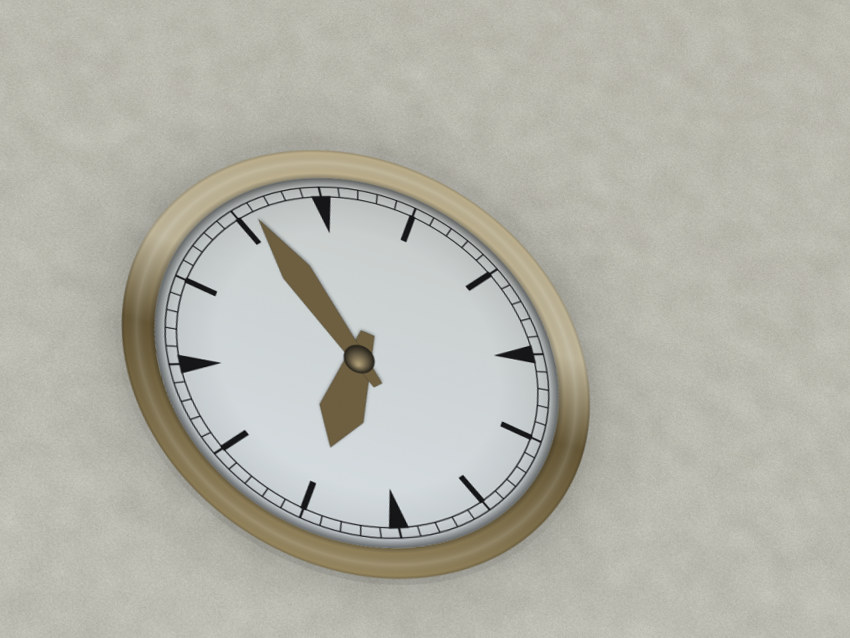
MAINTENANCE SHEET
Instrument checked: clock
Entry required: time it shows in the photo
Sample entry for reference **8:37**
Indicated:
**6:56**
